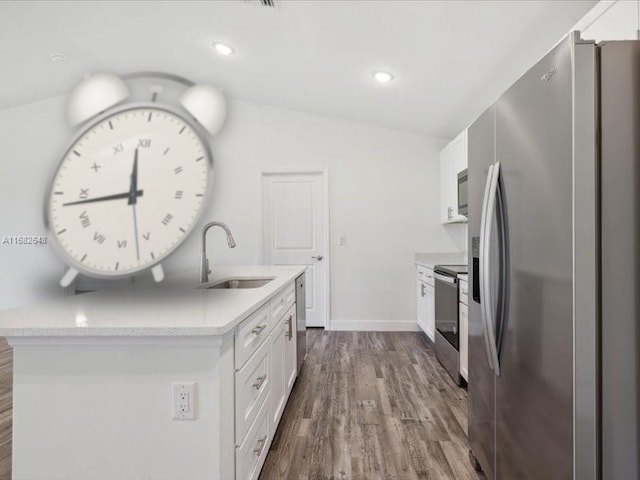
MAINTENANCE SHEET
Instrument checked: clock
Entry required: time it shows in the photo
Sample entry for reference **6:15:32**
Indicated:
**11:43:27**
